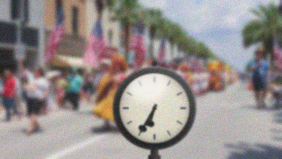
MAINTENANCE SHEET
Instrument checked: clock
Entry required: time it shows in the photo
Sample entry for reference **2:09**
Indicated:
**6:35**
